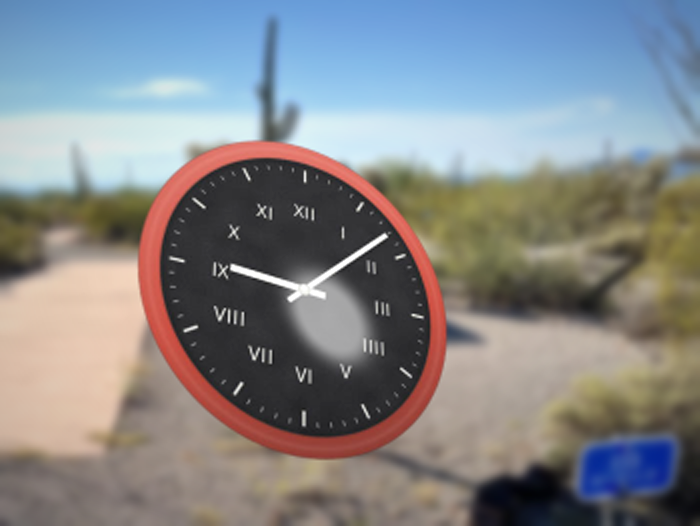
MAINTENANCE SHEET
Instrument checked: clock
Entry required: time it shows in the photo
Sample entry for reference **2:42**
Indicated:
**9:08**
